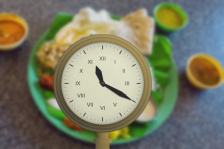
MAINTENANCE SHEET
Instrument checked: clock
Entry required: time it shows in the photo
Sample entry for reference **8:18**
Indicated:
**11:20**
